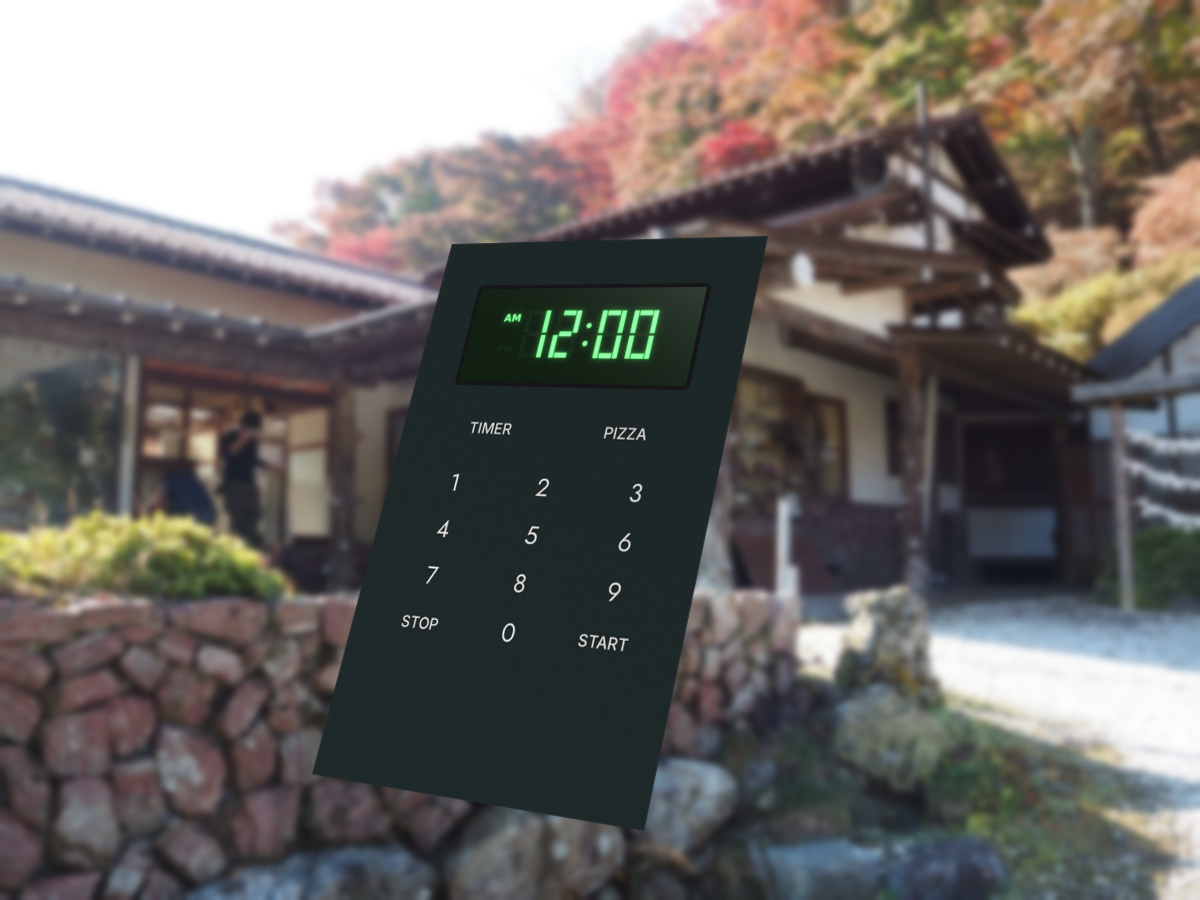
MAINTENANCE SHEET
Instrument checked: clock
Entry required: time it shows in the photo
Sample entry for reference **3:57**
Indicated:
**12:00**
